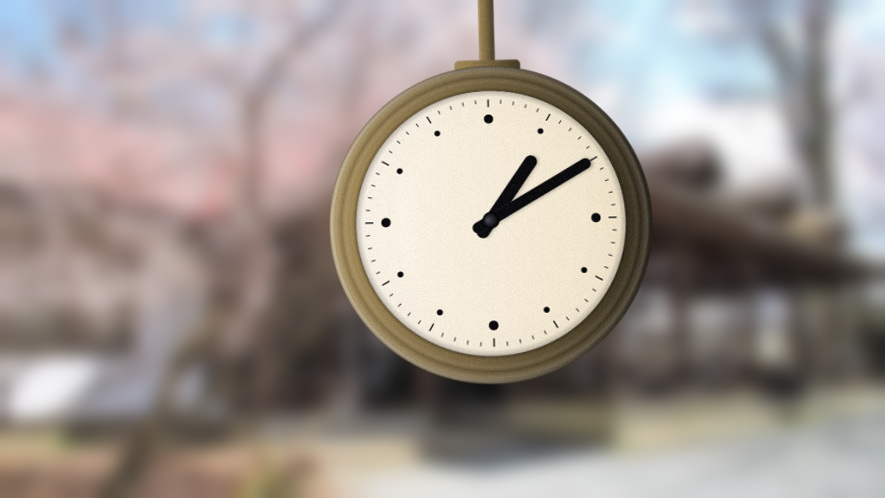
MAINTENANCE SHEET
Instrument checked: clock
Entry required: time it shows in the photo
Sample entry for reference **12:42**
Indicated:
**1:10**
